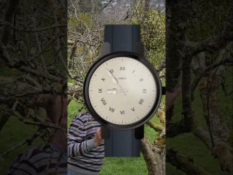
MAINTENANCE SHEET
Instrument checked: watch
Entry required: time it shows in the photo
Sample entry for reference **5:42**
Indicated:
**8:54**
